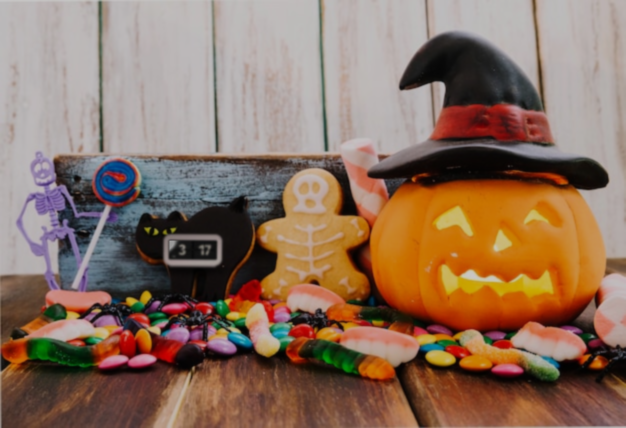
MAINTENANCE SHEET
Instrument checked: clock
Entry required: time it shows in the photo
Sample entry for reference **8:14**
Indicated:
**3:17**
